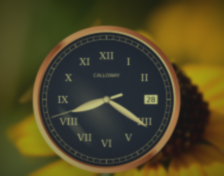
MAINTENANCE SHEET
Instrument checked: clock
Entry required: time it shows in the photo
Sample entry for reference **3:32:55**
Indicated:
**8:20:42**
